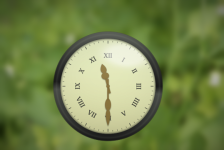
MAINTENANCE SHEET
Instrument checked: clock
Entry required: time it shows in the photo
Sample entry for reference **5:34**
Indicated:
**11:30**
